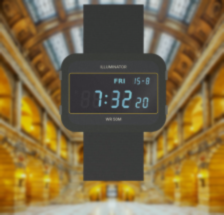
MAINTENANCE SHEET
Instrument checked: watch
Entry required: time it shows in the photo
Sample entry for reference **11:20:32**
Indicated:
**7:32:20**
